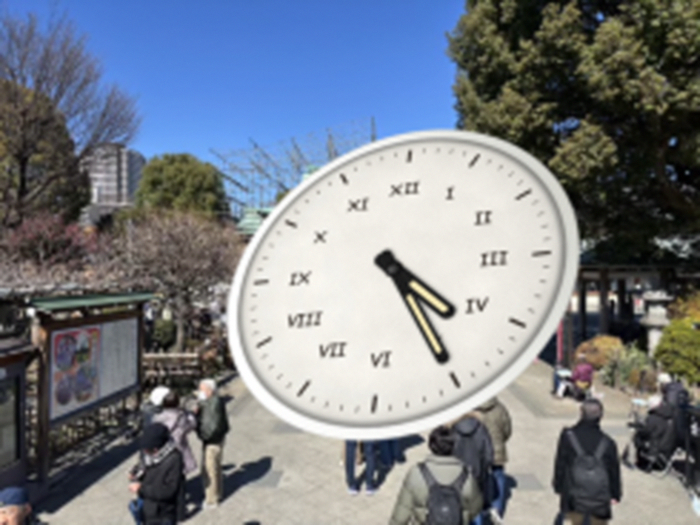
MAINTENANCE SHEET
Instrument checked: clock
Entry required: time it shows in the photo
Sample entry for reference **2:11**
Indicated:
**4:25**
